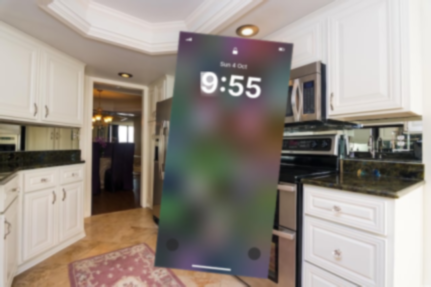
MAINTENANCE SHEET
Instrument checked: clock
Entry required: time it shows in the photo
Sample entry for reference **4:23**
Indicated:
**9:55**
